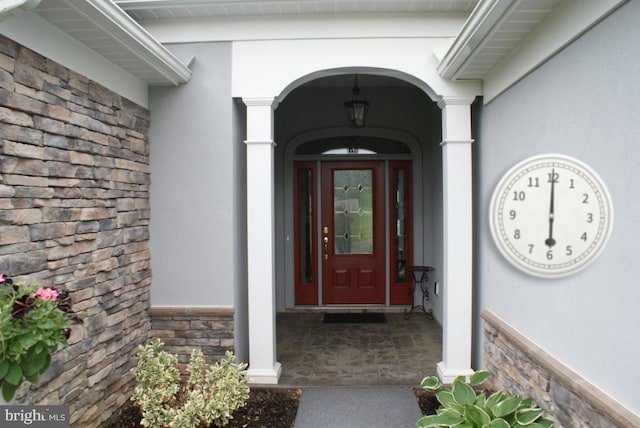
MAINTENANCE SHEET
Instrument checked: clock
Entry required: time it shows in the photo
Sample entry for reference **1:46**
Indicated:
**6:00**
